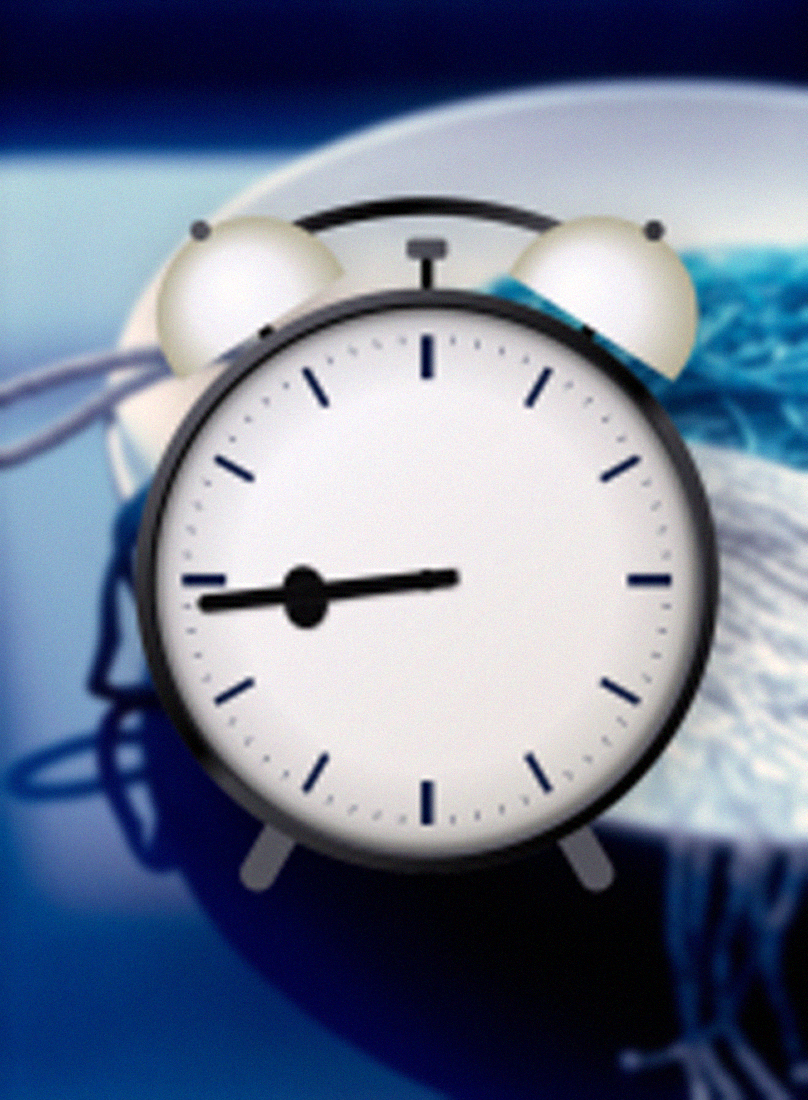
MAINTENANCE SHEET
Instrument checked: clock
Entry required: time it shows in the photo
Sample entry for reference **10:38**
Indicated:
**8:44**
